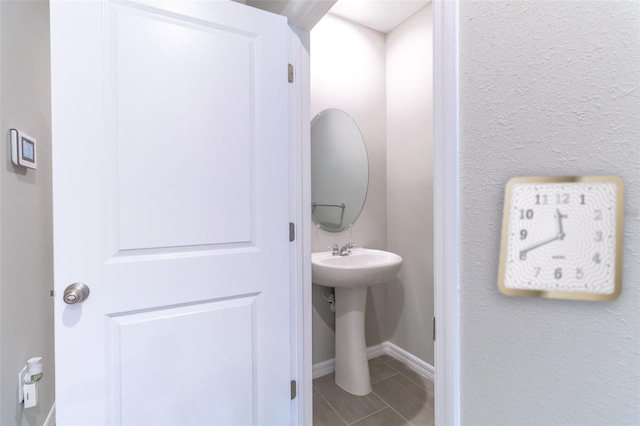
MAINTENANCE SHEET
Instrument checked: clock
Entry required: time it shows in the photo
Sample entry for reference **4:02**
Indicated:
**11:41**
